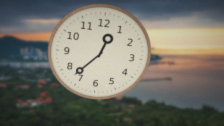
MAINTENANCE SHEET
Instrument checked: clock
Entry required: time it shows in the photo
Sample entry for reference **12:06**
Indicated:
**12:37**
